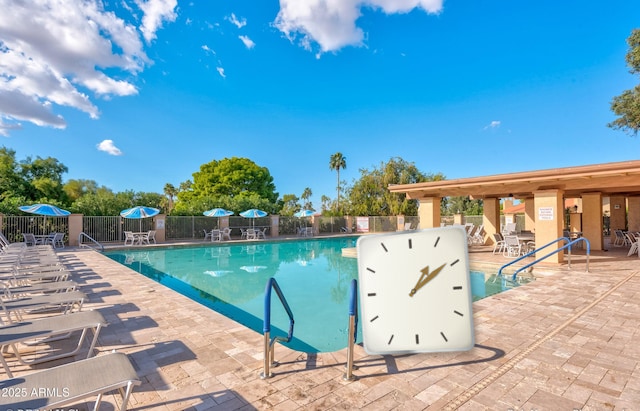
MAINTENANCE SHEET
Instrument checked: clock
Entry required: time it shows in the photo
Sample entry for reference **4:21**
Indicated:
**1:09**
